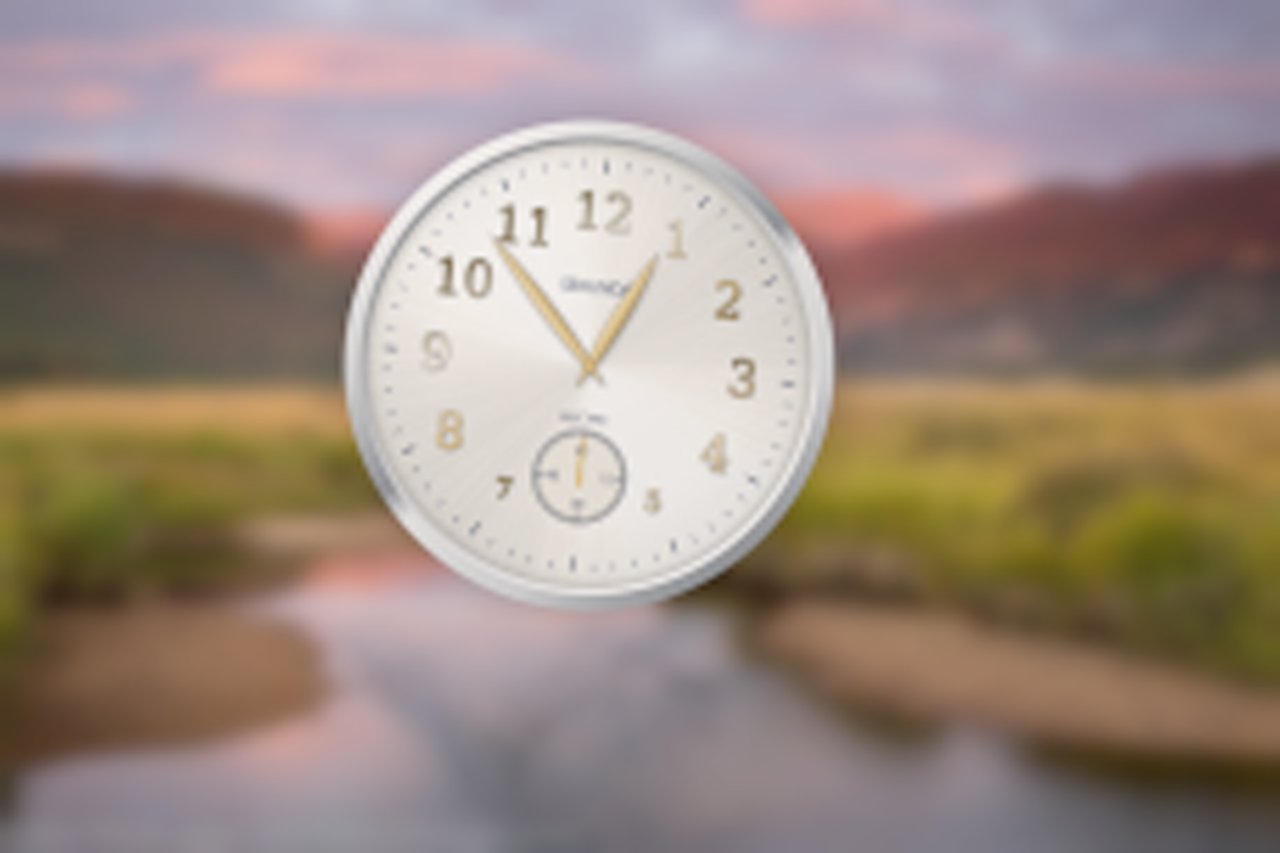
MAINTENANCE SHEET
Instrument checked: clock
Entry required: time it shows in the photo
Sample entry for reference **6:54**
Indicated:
**12:53**
